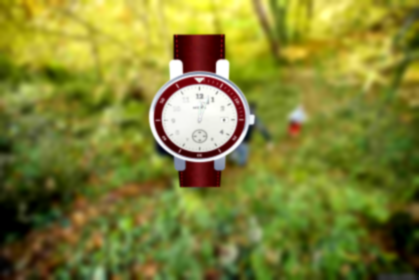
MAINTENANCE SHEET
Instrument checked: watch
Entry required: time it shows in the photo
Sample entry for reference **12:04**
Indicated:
**12:03**
